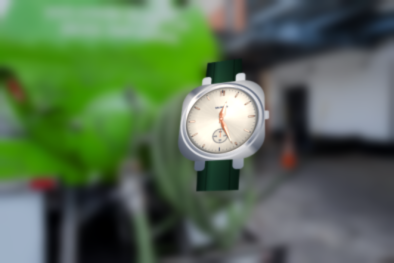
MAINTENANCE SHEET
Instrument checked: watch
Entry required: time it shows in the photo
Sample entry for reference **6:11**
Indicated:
**12:26**
